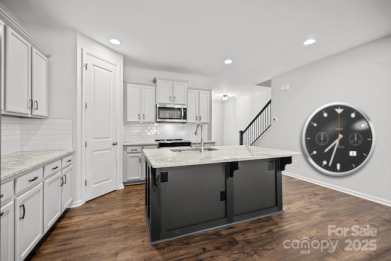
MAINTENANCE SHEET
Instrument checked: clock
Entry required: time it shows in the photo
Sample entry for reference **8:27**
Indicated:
**7:33**
